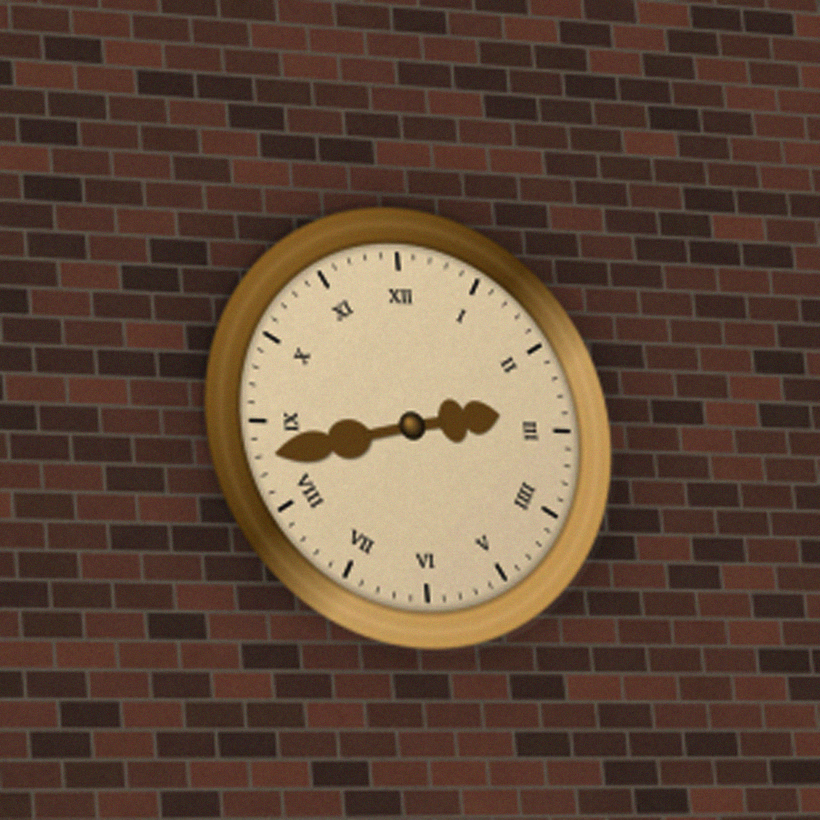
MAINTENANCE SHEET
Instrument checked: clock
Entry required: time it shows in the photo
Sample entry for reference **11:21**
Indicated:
**2:43**
